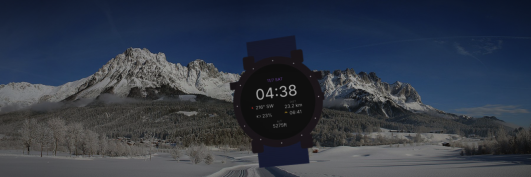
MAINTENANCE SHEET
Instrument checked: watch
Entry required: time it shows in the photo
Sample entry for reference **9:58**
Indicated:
**4:38**
